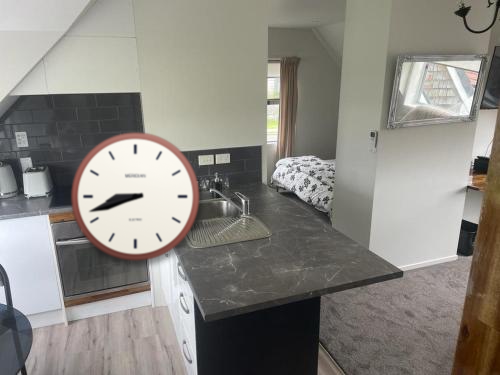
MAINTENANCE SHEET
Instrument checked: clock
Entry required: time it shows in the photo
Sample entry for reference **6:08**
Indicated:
**8:42**
